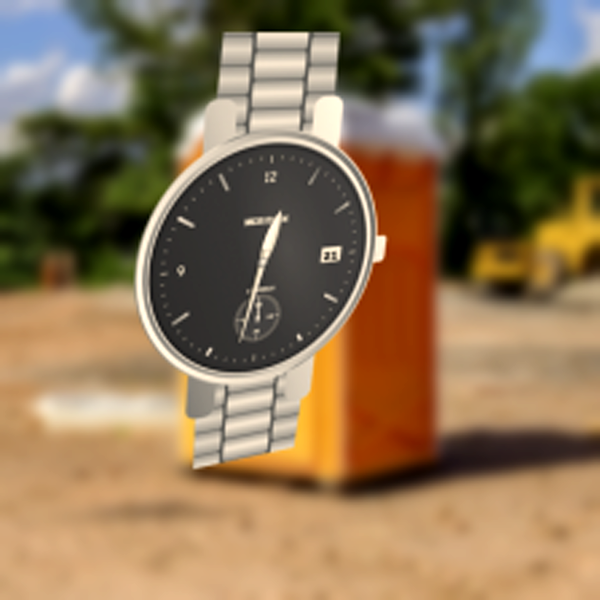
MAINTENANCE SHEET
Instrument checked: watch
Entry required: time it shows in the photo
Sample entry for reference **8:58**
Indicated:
**12:32**
